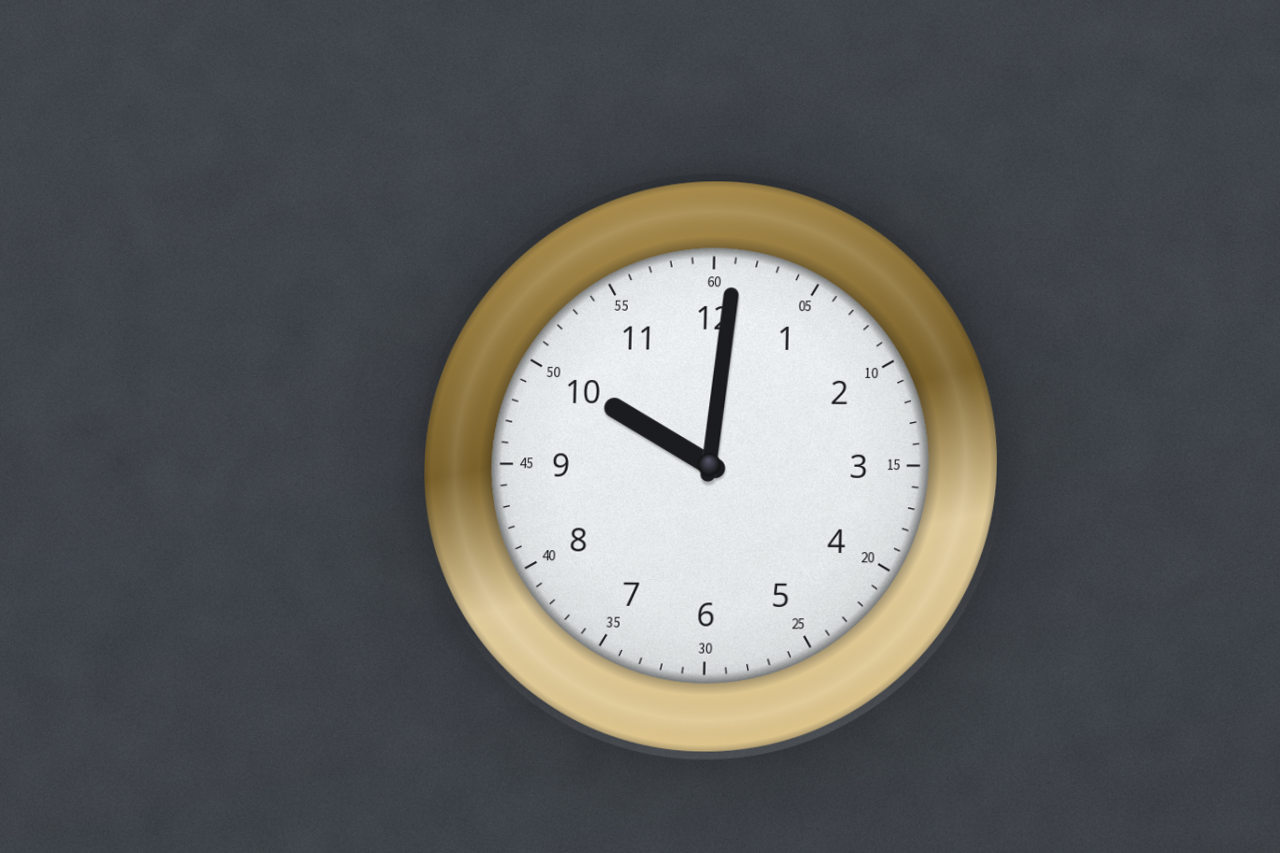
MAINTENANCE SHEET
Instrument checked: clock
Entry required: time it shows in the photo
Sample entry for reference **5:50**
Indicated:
**10:01**
